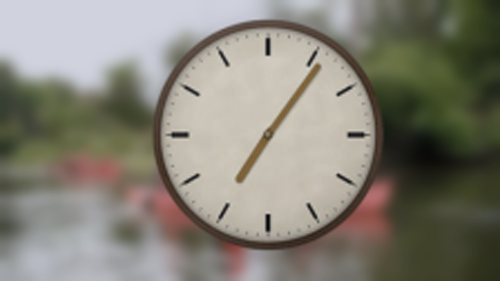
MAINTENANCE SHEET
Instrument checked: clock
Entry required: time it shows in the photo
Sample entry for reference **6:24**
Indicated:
**7:06**
